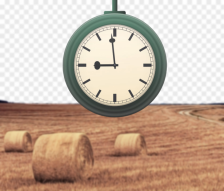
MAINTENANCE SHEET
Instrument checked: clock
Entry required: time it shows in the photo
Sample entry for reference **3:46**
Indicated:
**8:59**
